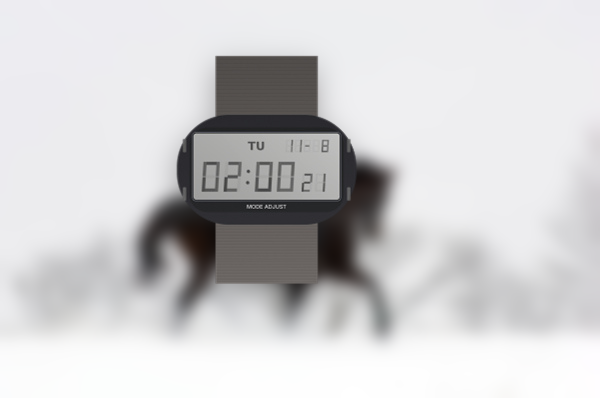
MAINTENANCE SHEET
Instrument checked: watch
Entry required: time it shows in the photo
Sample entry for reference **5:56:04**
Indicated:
**2:00:21**
